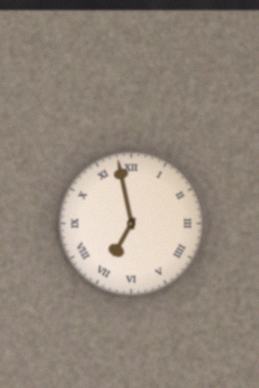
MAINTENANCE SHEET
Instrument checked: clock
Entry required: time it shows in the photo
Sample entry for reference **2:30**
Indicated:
**6:58**
